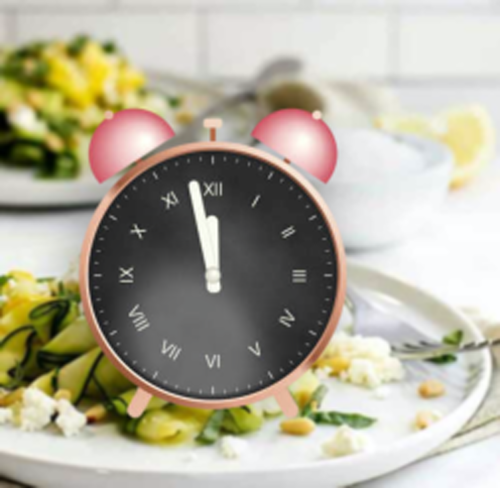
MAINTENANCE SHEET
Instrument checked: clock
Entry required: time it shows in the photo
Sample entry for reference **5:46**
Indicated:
**11:58**
